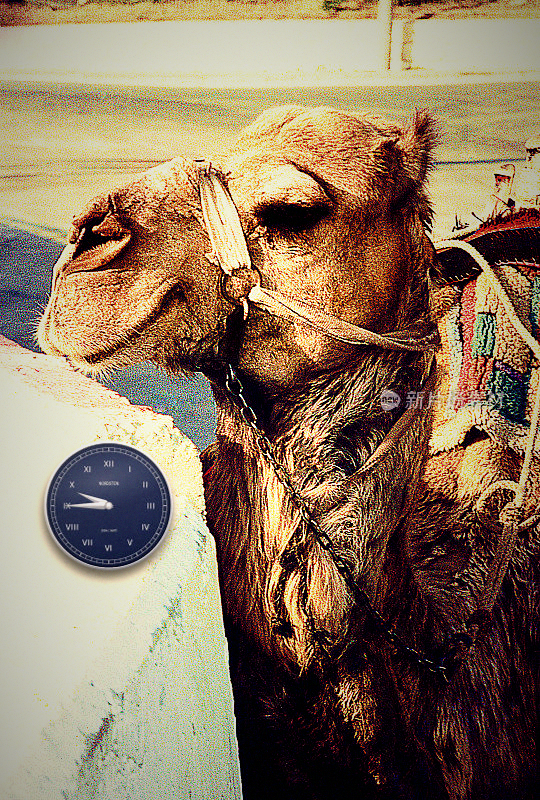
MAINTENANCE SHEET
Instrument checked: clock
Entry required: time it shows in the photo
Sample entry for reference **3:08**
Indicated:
**9:45**
